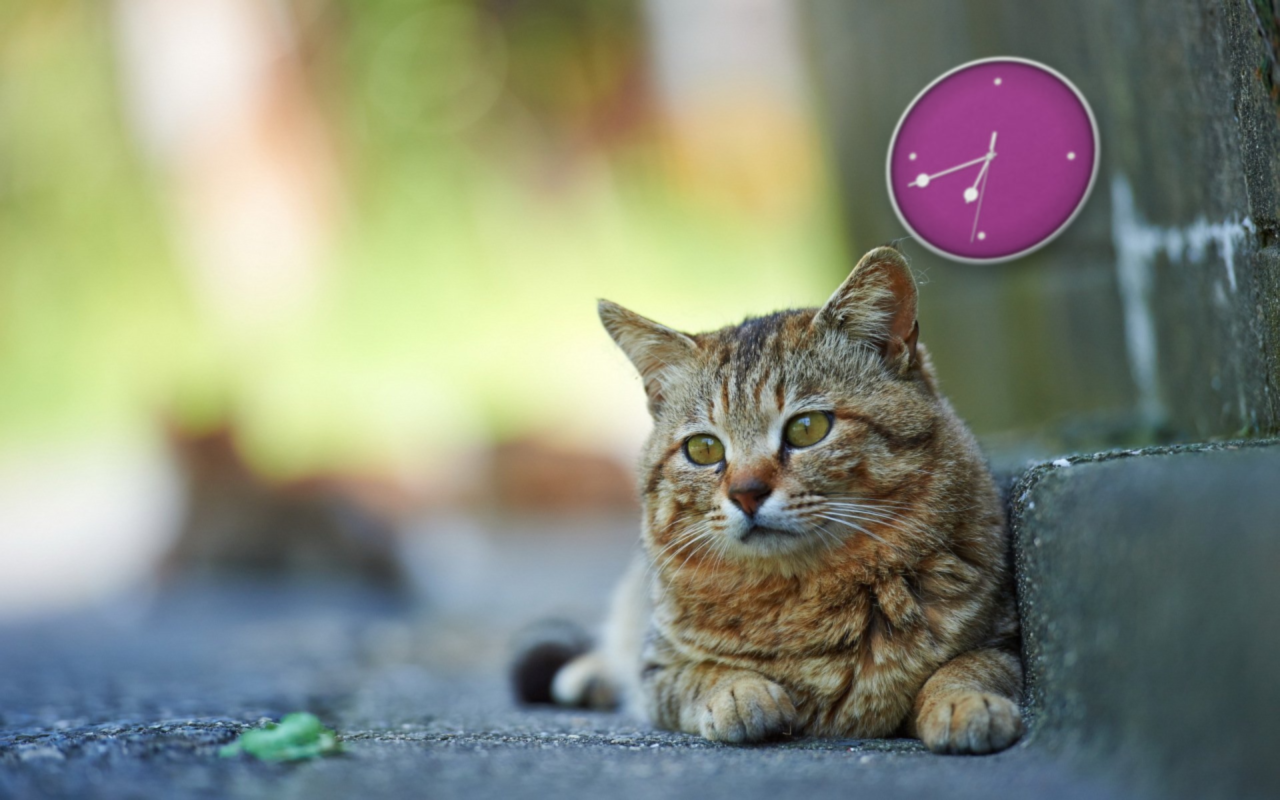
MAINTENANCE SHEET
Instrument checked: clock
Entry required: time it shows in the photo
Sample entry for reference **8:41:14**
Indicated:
**6:41:31**
